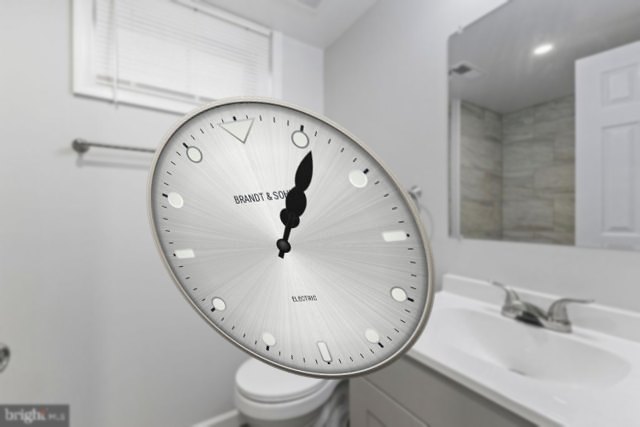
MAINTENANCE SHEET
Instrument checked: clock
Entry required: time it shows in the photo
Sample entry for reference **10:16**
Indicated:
**1:06**
